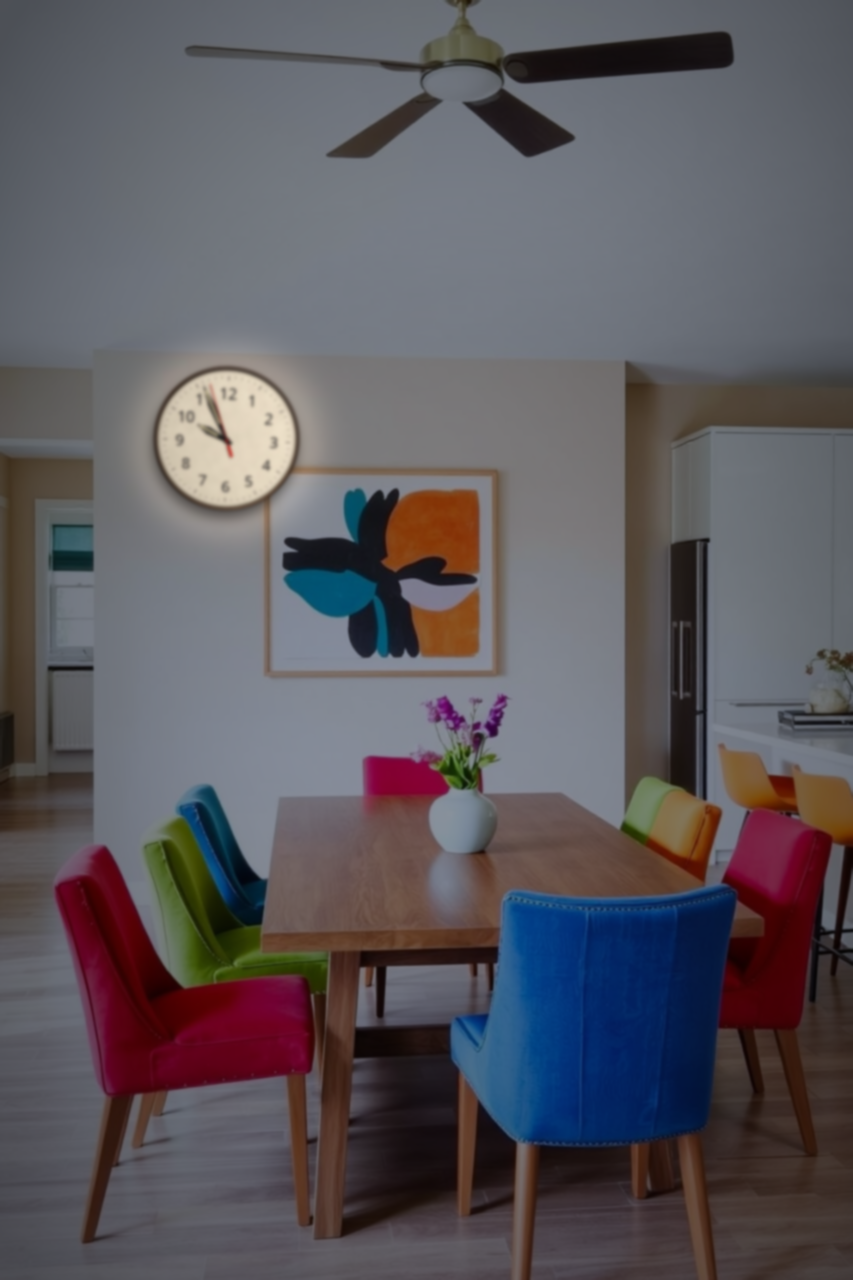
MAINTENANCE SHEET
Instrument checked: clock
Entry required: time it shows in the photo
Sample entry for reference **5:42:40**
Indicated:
**9:55:57**
